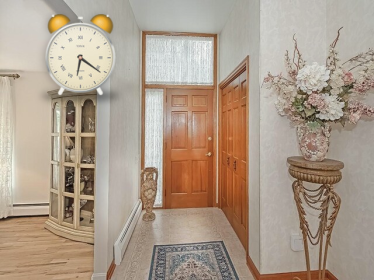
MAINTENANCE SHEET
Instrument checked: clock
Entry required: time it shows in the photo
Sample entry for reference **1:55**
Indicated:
**6:21**
